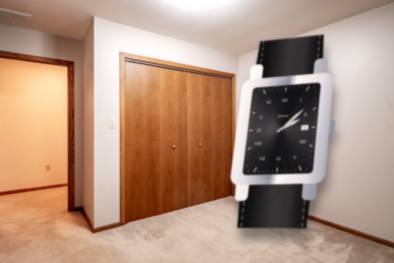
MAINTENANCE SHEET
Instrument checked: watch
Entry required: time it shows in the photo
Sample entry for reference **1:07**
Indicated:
**2:08**
